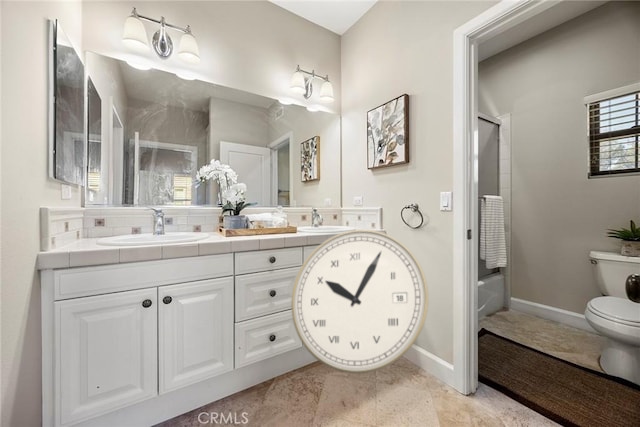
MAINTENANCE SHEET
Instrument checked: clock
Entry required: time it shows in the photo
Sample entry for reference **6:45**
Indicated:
**10:05**
